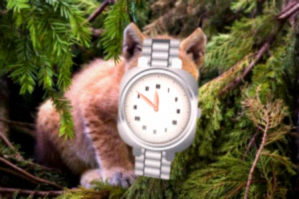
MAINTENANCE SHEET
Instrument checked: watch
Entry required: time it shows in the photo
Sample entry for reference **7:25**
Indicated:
**11:51**
